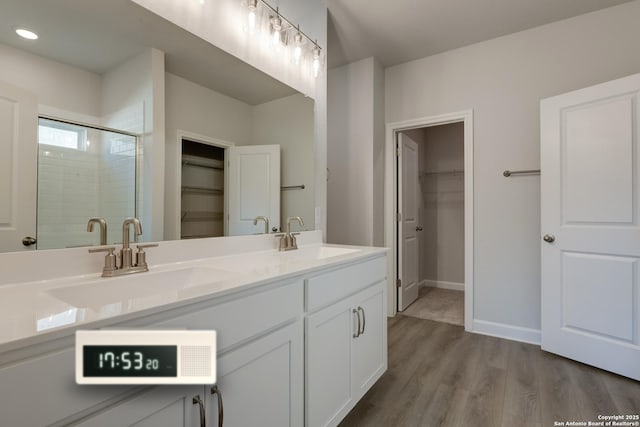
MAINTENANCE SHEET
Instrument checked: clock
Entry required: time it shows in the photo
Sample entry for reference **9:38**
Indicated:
**17:53**
